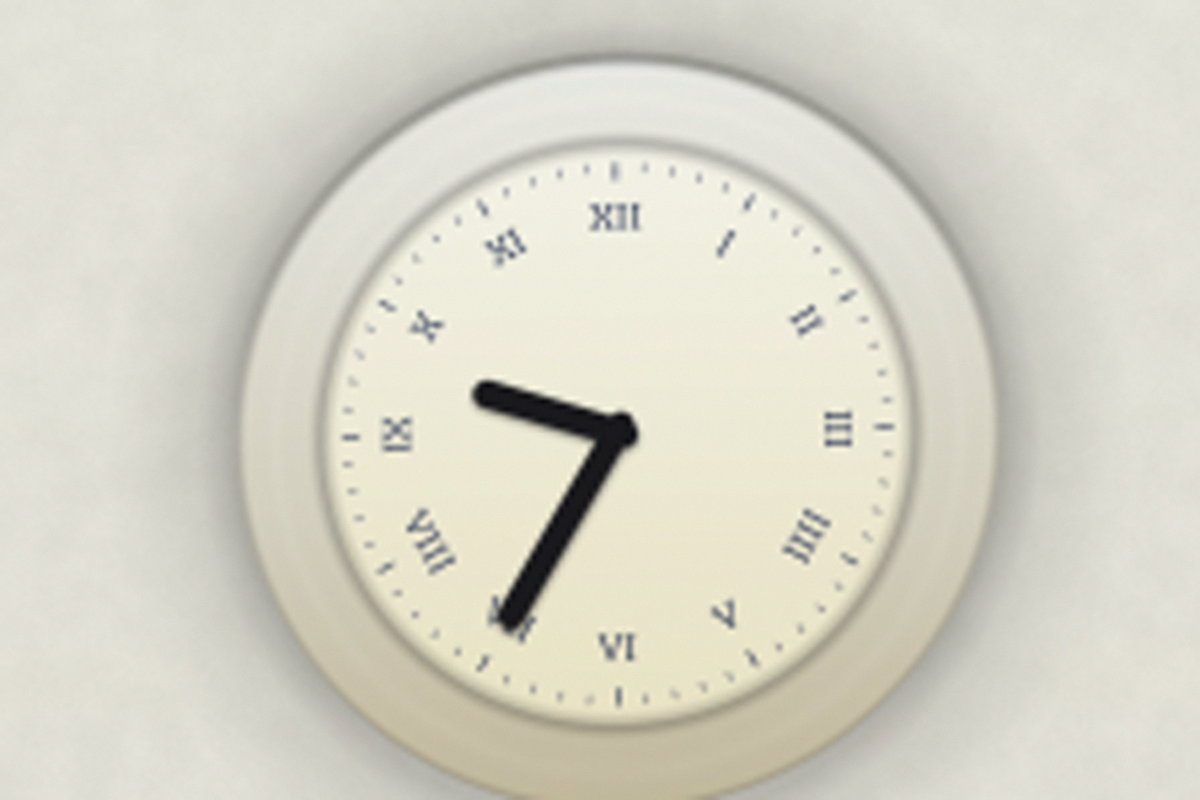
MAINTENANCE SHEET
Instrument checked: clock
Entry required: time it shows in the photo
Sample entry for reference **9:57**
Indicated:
**9:35**
